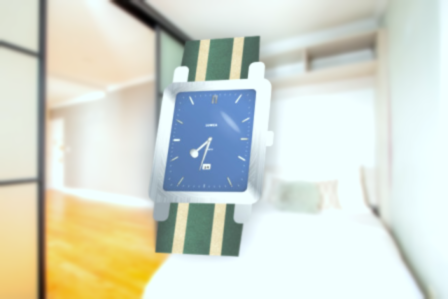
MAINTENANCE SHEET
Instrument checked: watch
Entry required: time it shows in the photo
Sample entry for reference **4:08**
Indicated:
**7:32**
